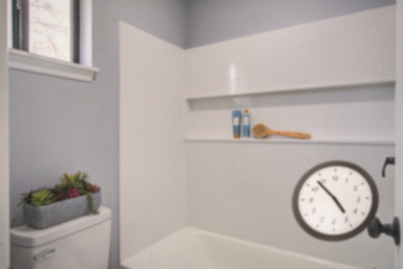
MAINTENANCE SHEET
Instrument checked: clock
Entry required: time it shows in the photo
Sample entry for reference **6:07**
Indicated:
**4:53**
